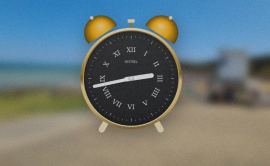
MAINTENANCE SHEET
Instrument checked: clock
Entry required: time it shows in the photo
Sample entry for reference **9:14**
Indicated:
**2:43**
